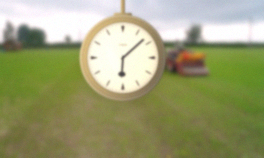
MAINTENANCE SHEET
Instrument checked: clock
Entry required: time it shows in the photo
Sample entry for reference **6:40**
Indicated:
**6:08**
